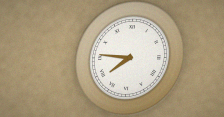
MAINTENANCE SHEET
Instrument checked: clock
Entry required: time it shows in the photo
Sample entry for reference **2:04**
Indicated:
**7:46**
